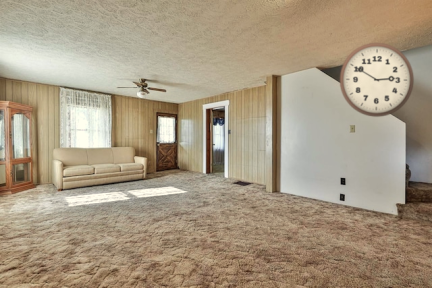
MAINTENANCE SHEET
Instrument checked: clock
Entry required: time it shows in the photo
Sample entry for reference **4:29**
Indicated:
**2:50**
